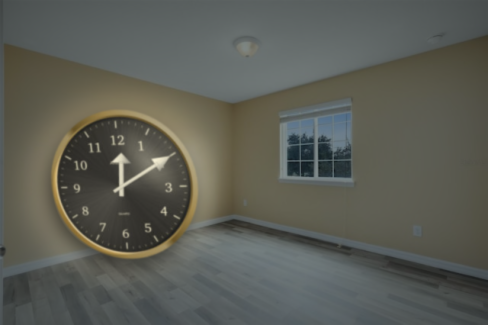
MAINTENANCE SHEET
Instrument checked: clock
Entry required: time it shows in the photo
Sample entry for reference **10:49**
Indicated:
**12:10**
